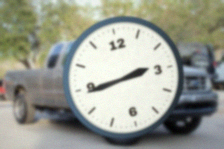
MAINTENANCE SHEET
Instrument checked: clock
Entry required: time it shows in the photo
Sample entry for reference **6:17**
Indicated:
**2:44**
